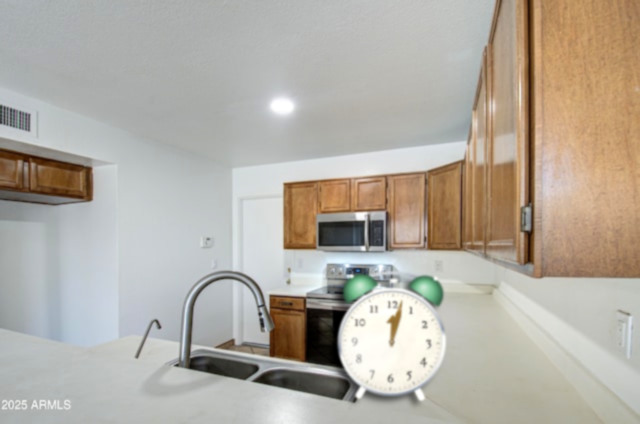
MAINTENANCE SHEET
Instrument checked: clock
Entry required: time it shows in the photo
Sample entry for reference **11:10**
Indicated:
**12:02**
